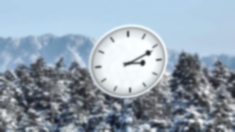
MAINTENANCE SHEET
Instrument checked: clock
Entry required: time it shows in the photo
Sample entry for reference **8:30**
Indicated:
**3:11**
